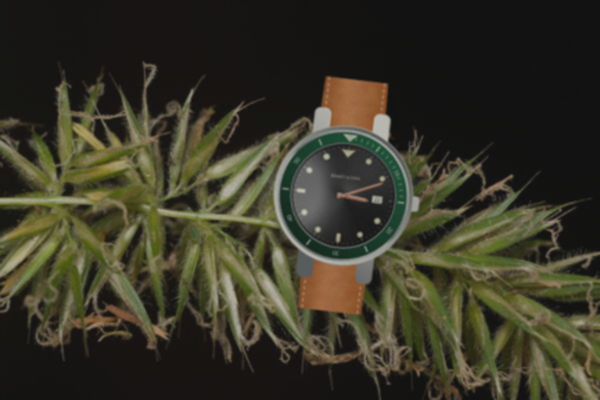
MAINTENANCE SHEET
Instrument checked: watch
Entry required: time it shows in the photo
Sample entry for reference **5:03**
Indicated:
**3:11**
